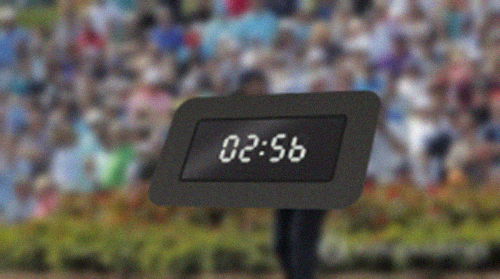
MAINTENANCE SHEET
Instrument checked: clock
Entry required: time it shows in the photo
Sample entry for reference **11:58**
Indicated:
**2:56**
